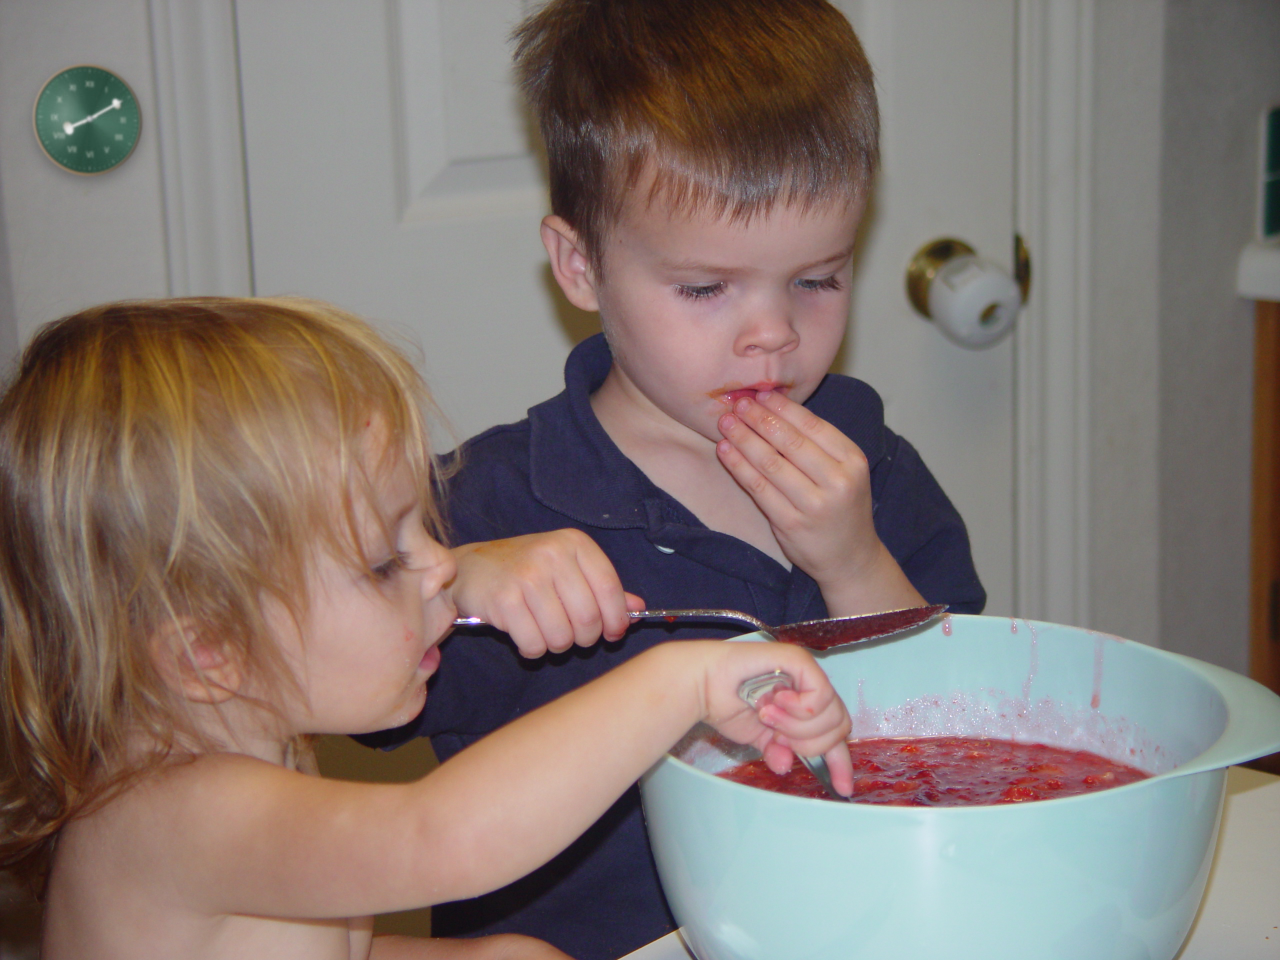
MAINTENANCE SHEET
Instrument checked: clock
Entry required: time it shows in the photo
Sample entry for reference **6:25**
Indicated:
**8:10**
